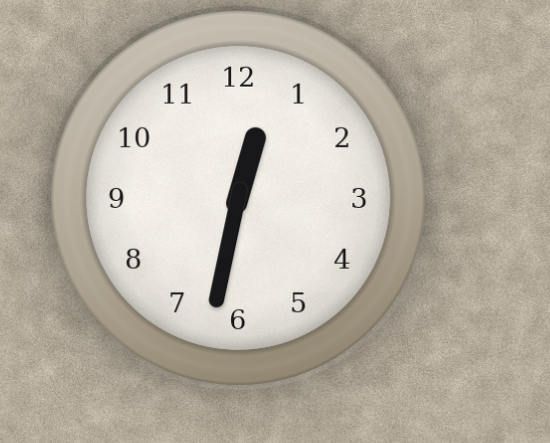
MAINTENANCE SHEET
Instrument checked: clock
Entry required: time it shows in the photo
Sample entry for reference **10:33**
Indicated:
**12:32**
